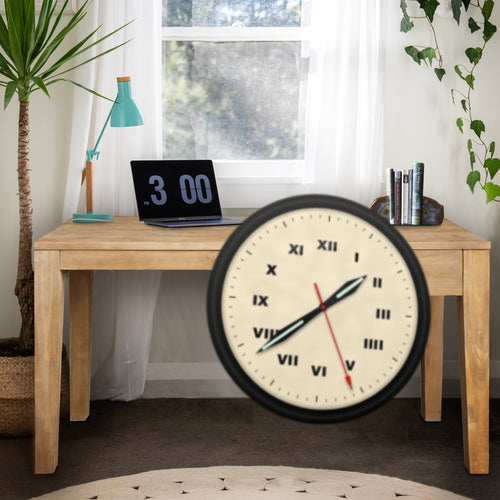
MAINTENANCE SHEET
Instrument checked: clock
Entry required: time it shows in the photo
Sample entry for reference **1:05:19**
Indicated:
**1:38:26**
